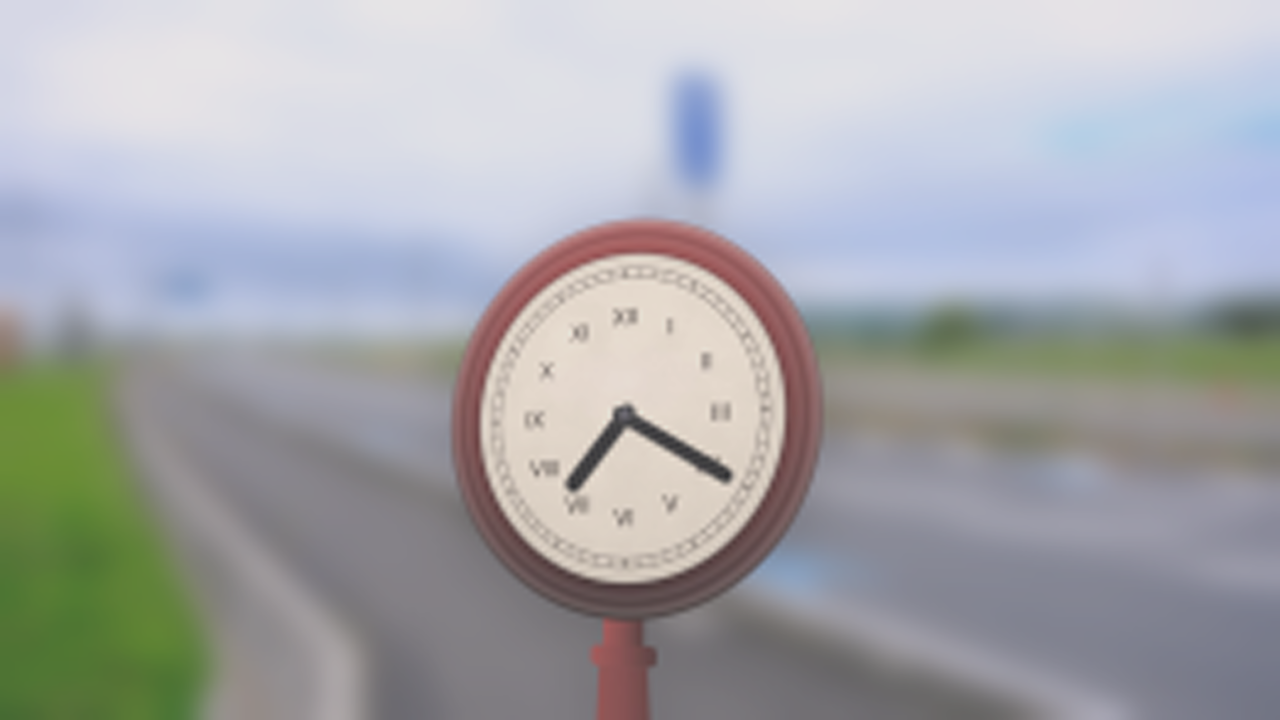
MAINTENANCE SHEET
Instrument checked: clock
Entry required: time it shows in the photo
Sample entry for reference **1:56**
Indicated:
**7:20**
